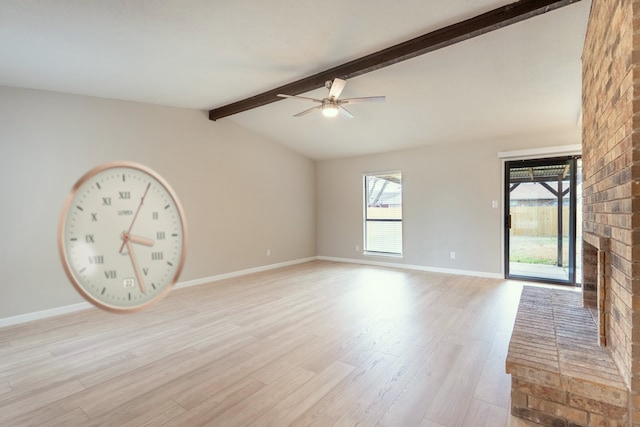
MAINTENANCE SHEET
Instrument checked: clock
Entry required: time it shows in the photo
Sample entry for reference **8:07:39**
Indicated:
**3:27:05**
